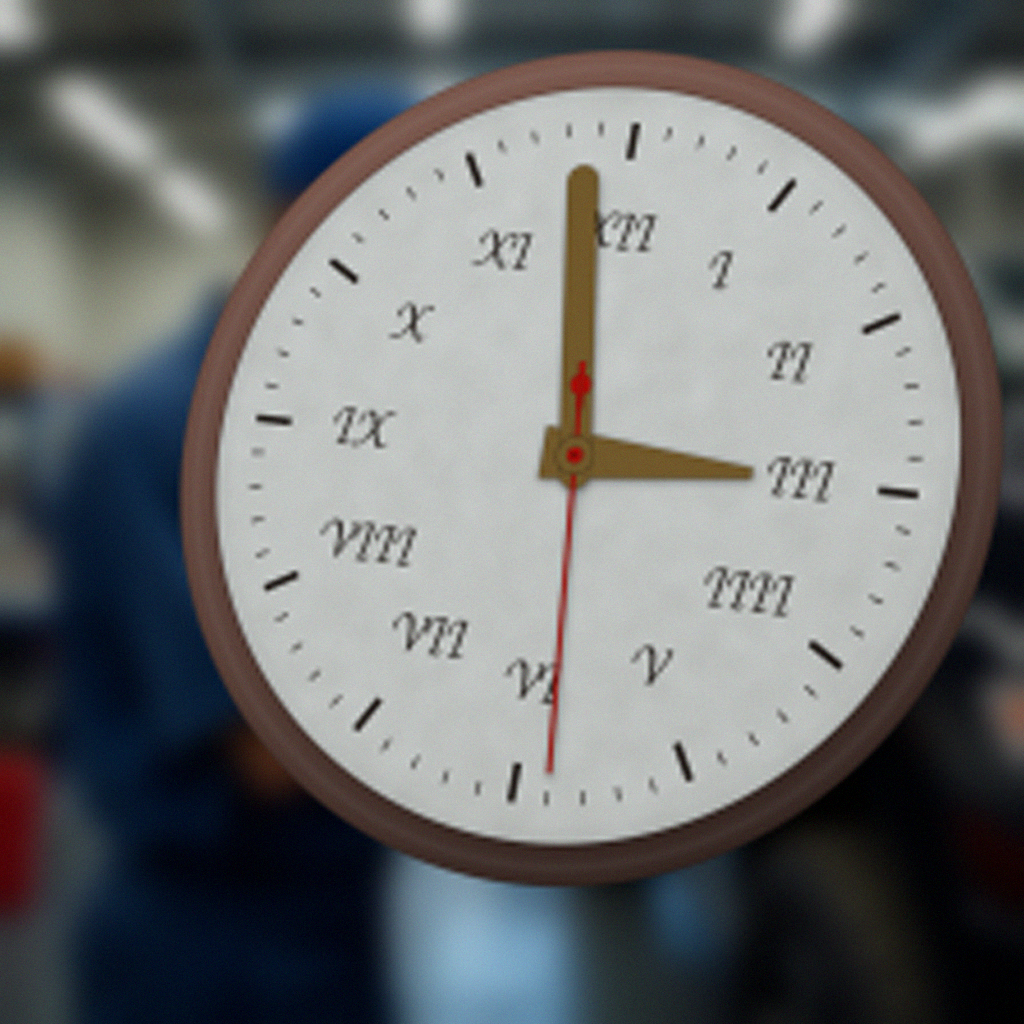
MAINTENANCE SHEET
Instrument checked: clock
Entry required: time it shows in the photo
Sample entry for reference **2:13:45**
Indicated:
**2:58:29**
